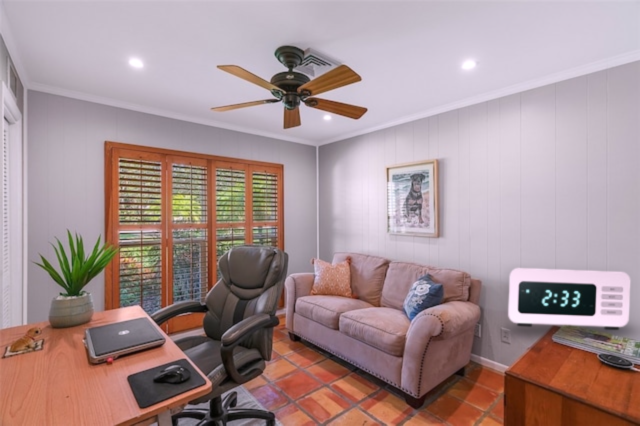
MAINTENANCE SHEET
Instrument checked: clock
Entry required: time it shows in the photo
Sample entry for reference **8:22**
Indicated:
**2:33**
